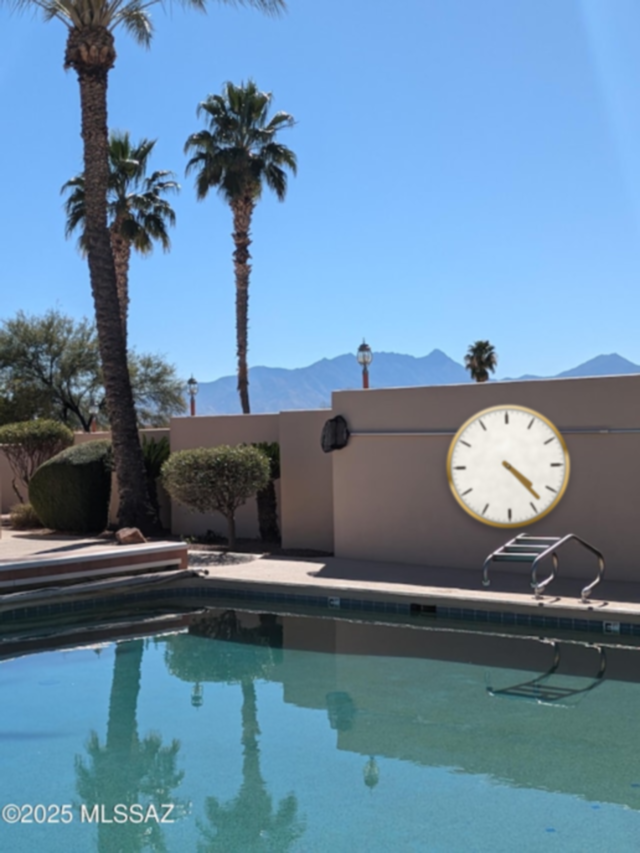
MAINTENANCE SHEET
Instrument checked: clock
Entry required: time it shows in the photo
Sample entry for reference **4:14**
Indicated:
**4:23**
